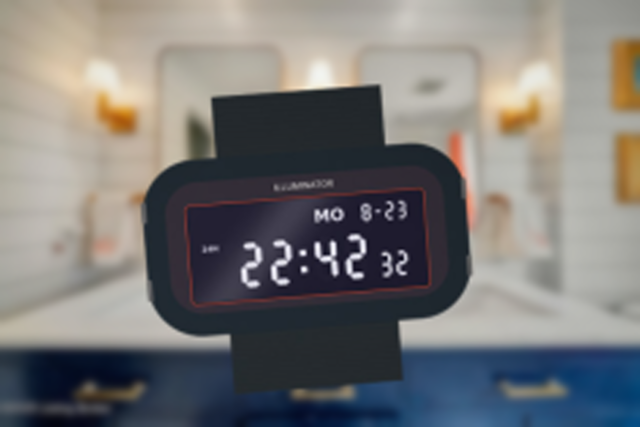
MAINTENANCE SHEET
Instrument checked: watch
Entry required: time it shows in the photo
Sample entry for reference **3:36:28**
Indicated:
**22:42:32**
